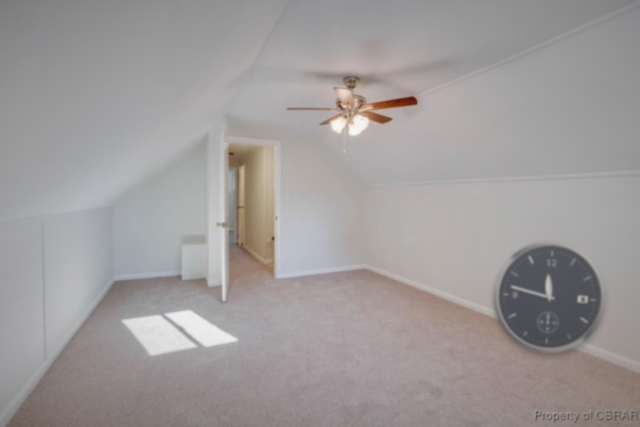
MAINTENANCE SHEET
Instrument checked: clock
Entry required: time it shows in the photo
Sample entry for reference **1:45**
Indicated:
**11:47**
